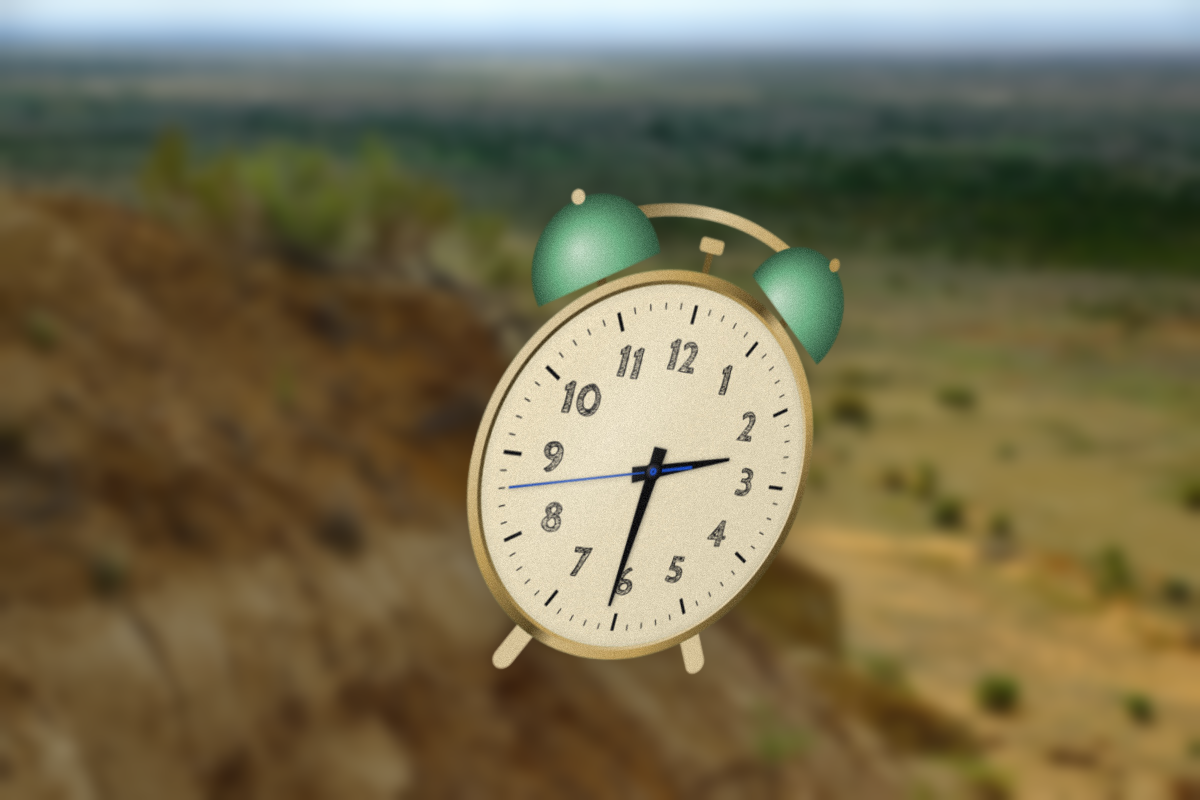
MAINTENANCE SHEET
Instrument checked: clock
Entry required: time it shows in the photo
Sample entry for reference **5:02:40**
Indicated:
**2:30:43**
